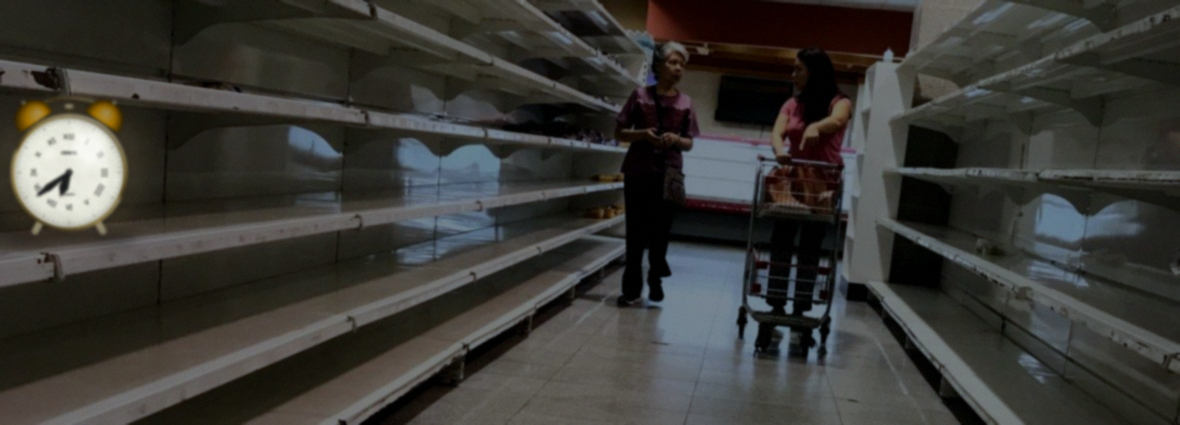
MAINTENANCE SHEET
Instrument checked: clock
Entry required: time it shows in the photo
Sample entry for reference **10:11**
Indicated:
**6:39**
